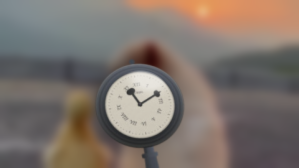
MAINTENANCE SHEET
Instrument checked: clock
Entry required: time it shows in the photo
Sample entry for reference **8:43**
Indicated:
**11:11**
